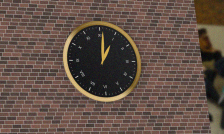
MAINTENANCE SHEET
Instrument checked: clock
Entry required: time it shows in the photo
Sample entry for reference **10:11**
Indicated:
**1:01**
